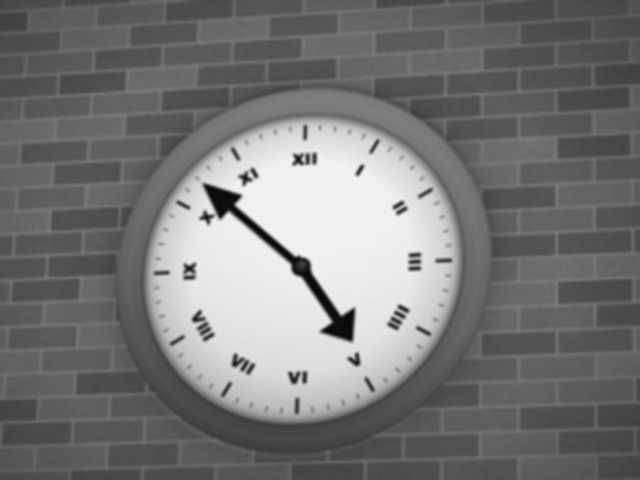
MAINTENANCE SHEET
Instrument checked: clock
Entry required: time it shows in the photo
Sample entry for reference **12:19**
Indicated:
**4:52**
